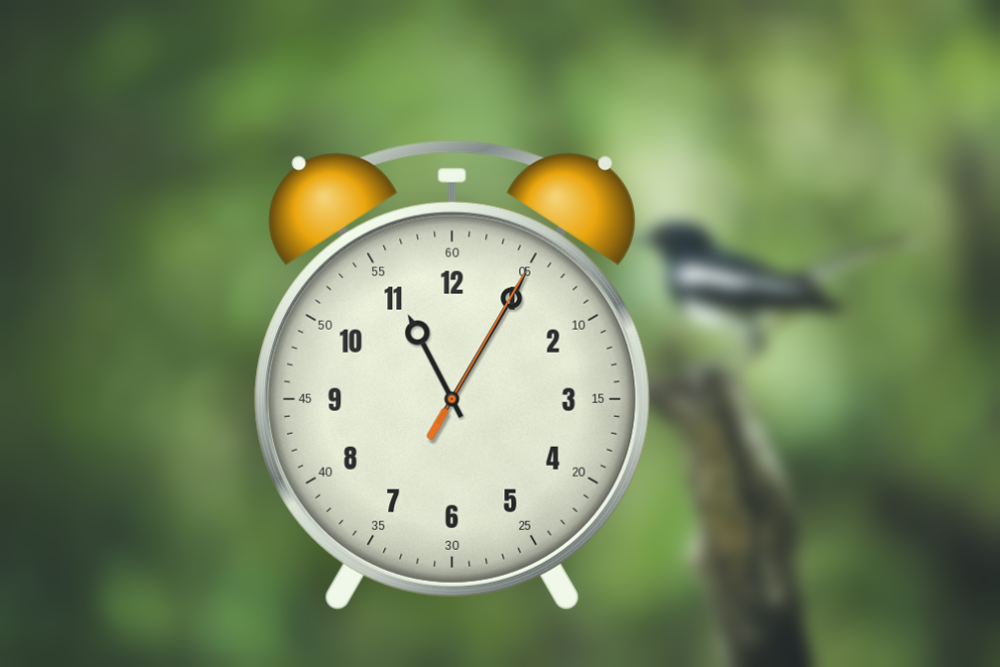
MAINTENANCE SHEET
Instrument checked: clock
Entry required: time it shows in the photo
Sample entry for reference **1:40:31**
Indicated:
**11:05:05**
